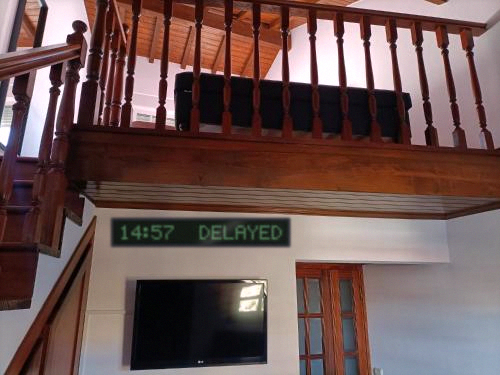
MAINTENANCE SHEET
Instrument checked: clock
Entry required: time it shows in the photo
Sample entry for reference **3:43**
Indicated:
**14:57**
